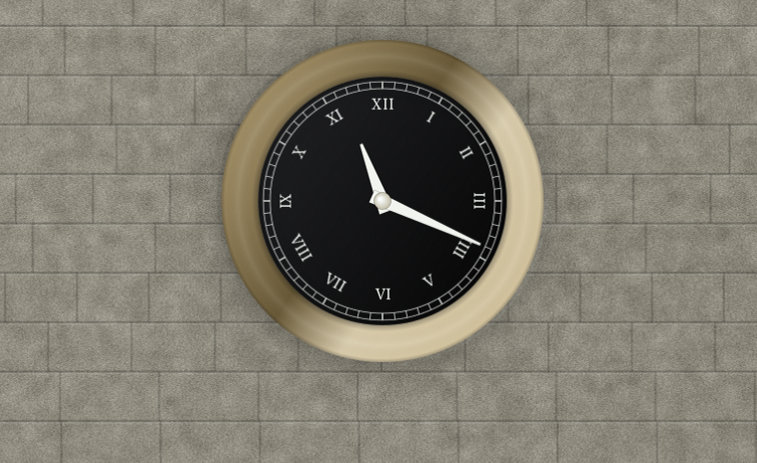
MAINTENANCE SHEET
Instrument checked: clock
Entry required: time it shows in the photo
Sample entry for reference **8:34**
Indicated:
**11:19**
